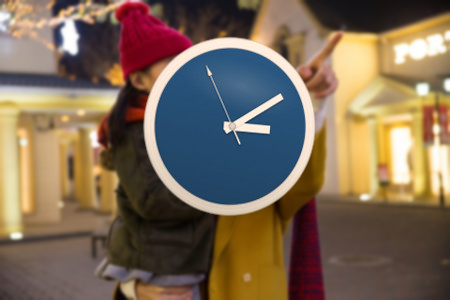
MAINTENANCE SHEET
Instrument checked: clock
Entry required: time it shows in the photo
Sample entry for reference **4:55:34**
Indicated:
**3:09:56**
